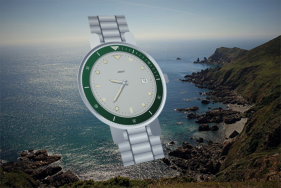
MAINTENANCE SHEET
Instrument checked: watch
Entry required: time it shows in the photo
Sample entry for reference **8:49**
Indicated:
**9:37**
